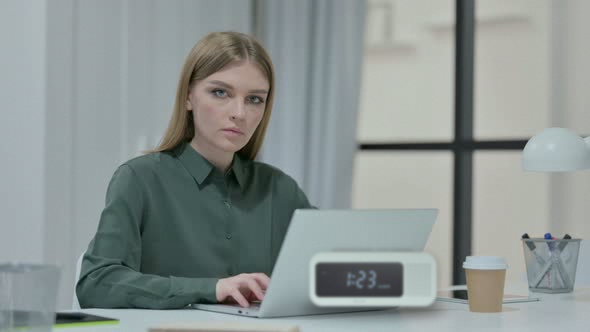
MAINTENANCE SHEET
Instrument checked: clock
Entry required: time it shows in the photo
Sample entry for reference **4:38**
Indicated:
**1:23**
